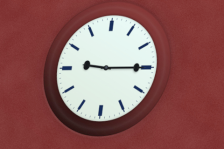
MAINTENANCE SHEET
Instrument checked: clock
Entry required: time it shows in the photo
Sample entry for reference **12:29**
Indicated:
**9:15**
